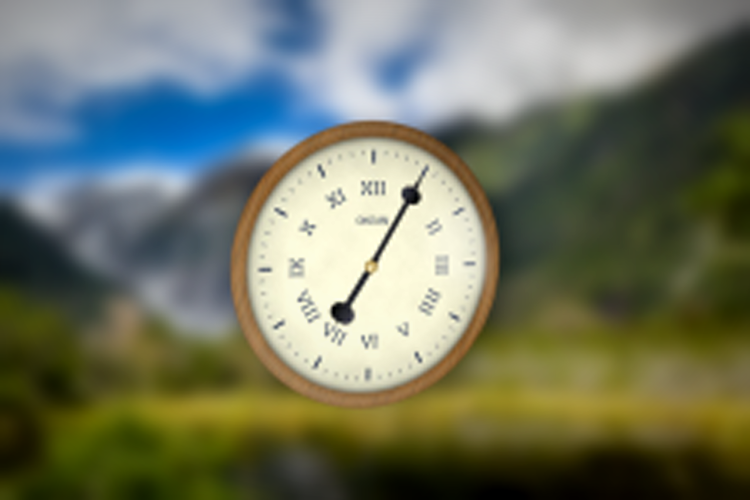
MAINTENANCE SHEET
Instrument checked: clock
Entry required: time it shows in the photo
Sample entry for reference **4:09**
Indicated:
**7:05**
